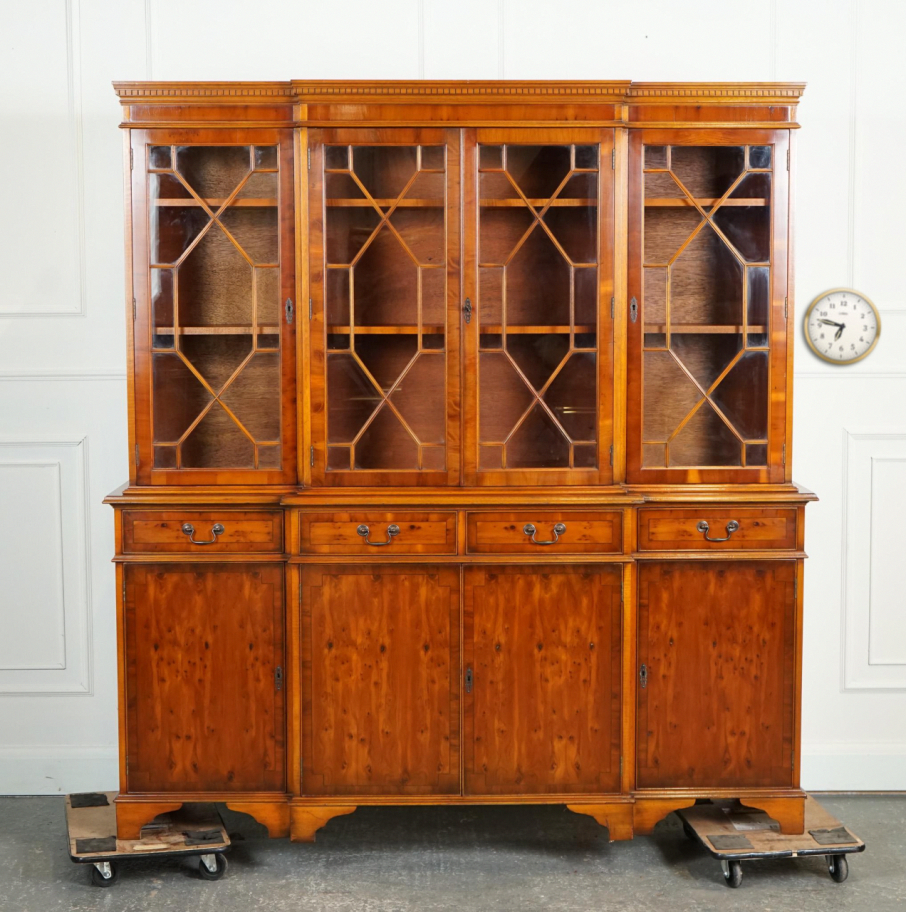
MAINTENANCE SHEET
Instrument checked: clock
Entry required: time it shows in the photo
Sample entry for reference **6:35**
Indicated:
**6:47**
